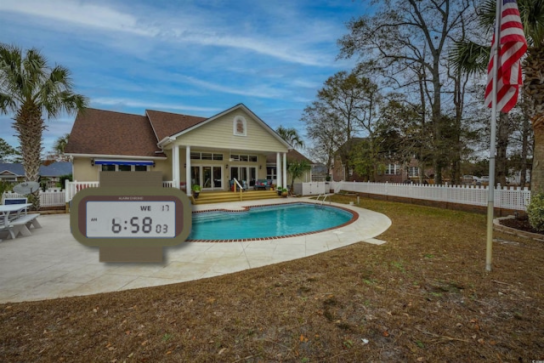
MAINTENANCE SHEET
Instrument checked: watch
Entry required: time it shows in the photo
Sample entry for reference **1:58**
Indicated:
**6:58**
